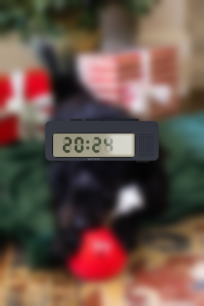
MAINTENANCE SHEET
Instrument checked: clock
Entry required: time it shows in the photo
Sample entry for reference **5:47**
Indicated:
**20:24**
